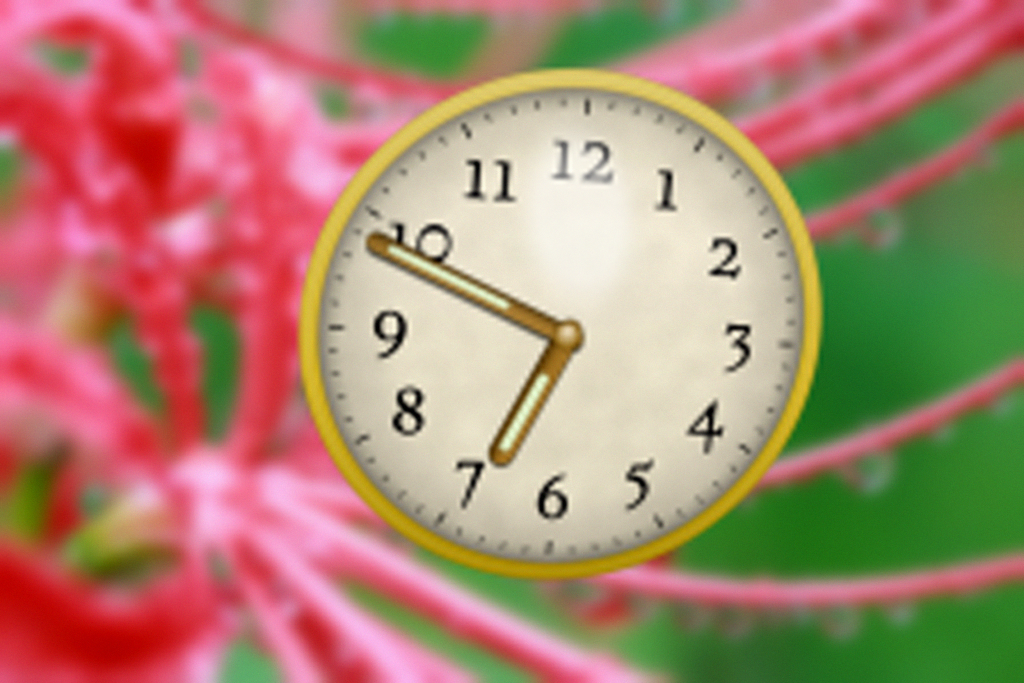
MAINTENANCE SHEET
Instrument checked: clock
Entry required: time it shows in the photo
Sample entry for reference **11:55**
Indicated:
**6:49**
